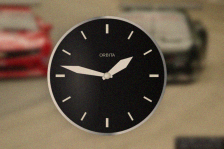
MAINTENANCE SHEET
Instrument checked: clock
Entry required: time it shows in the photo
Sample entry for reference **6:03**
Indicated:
**1:47**
